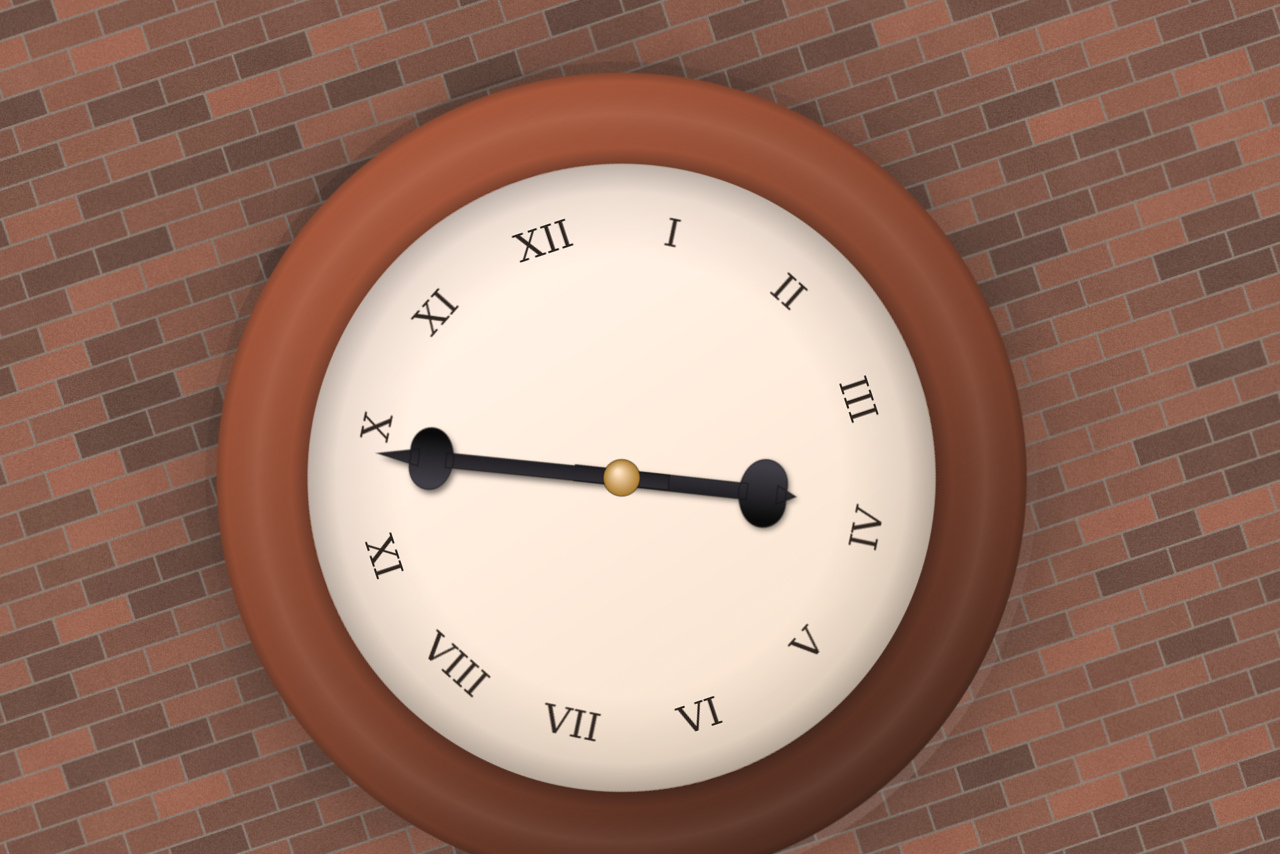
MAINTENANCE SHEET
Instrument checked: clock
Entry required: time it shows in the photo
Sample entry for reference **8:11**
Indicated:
**3:49**
